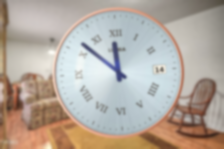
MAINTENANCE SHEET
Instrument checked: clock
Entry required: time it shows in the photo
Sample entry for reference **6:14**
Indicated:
**11:52**
